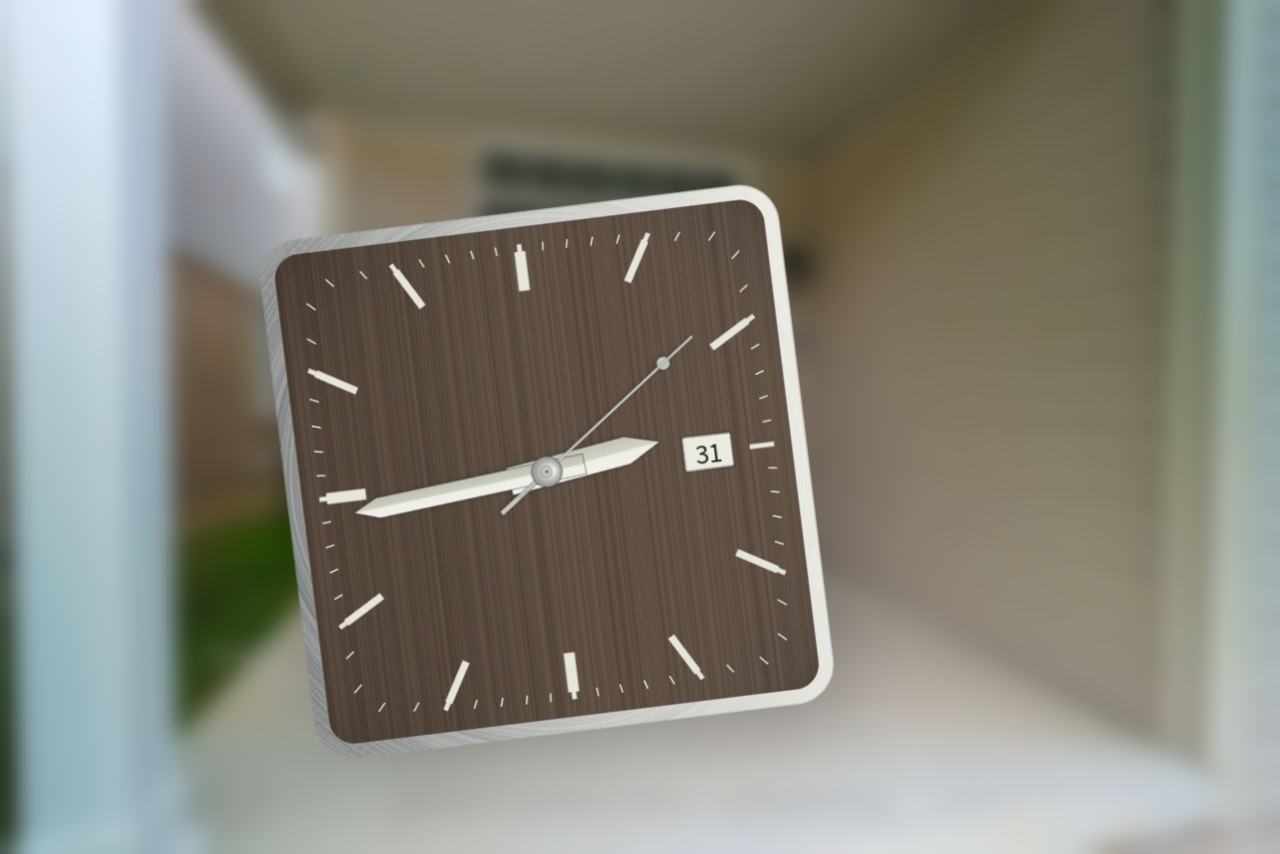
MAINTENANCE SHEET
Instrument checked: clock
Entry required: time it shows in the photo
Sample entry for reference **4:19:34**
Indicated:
**2:44:09**
